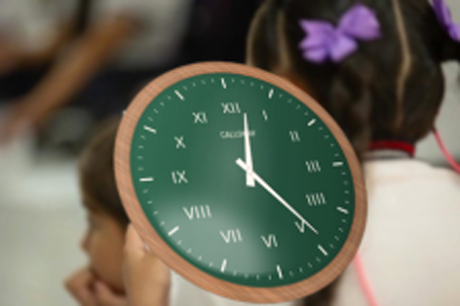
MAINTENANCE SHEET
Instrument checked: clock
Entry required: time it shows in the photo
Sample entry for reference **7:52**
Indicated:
**12:24**
